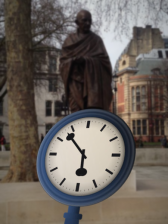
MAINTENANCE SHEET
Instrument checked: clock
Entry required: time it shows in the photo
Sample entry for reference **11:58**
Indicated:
**5:53**
